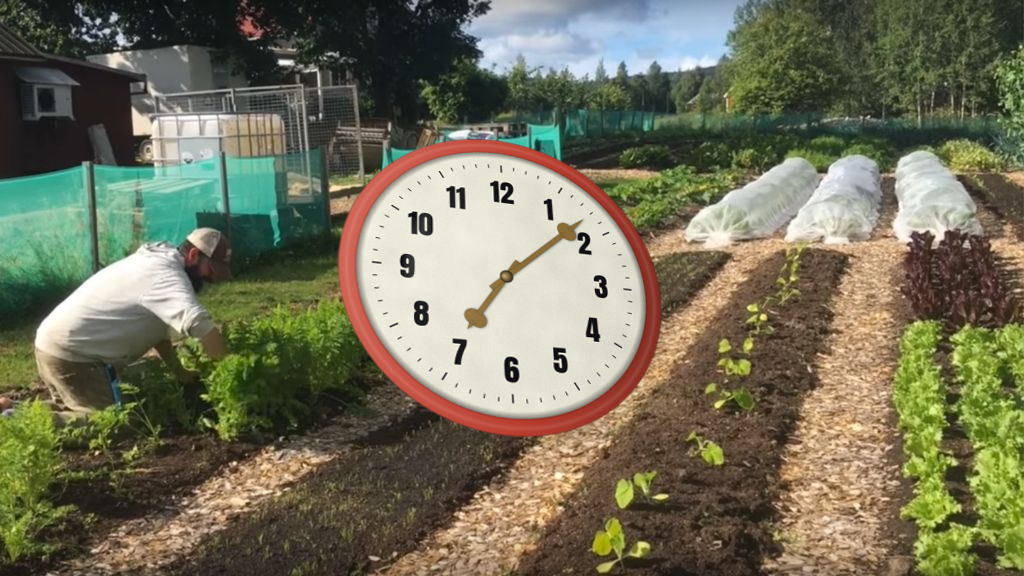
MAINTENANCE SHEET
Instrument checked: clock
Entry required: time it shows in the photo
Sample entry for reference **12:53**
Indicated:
**7:08**
